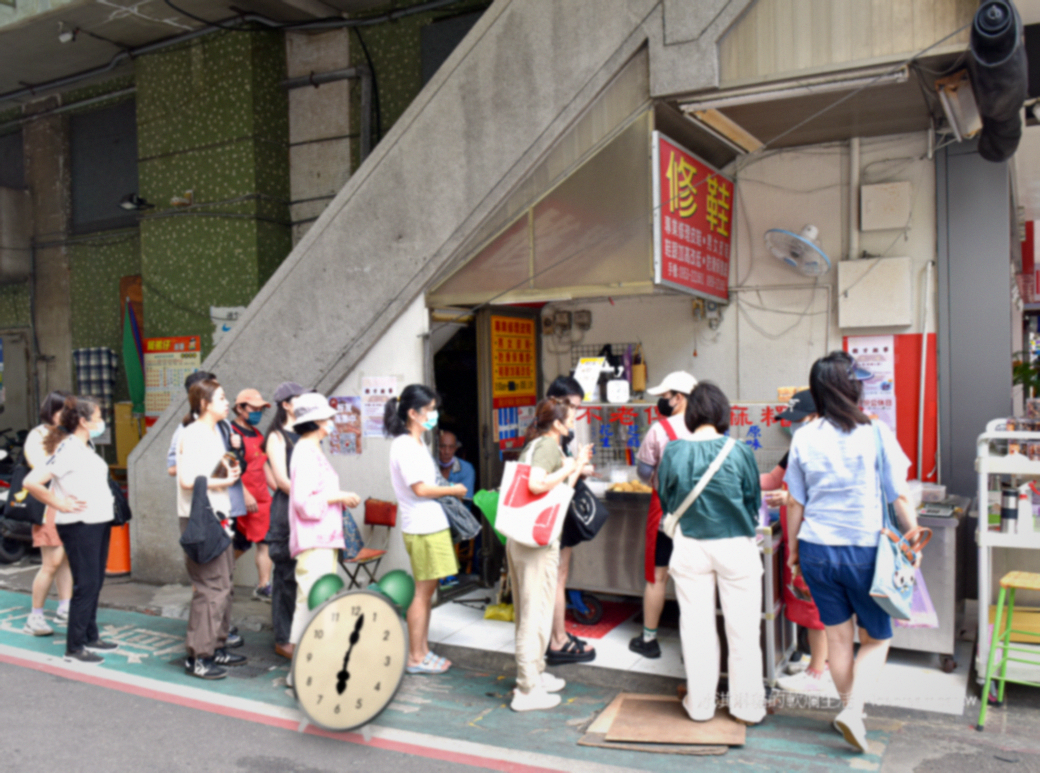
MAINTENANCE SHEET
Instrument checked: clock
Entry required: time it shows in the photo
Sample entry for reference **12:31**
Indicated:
**6:02**
